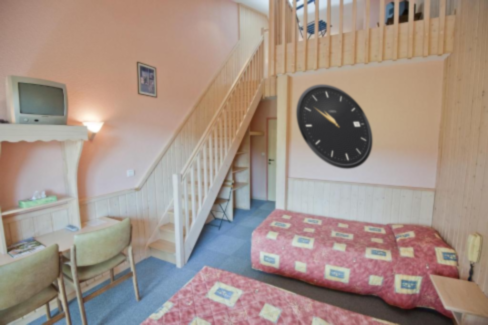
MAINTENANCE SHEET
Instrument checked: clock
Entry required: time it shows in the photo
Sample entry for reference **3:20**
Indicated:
**10:52**
